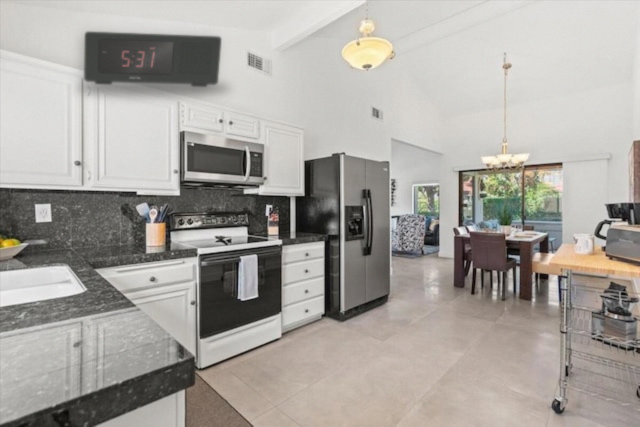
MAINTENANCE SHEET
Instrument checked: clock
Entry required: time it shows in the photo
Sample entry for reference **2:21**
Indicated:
**5:31**
